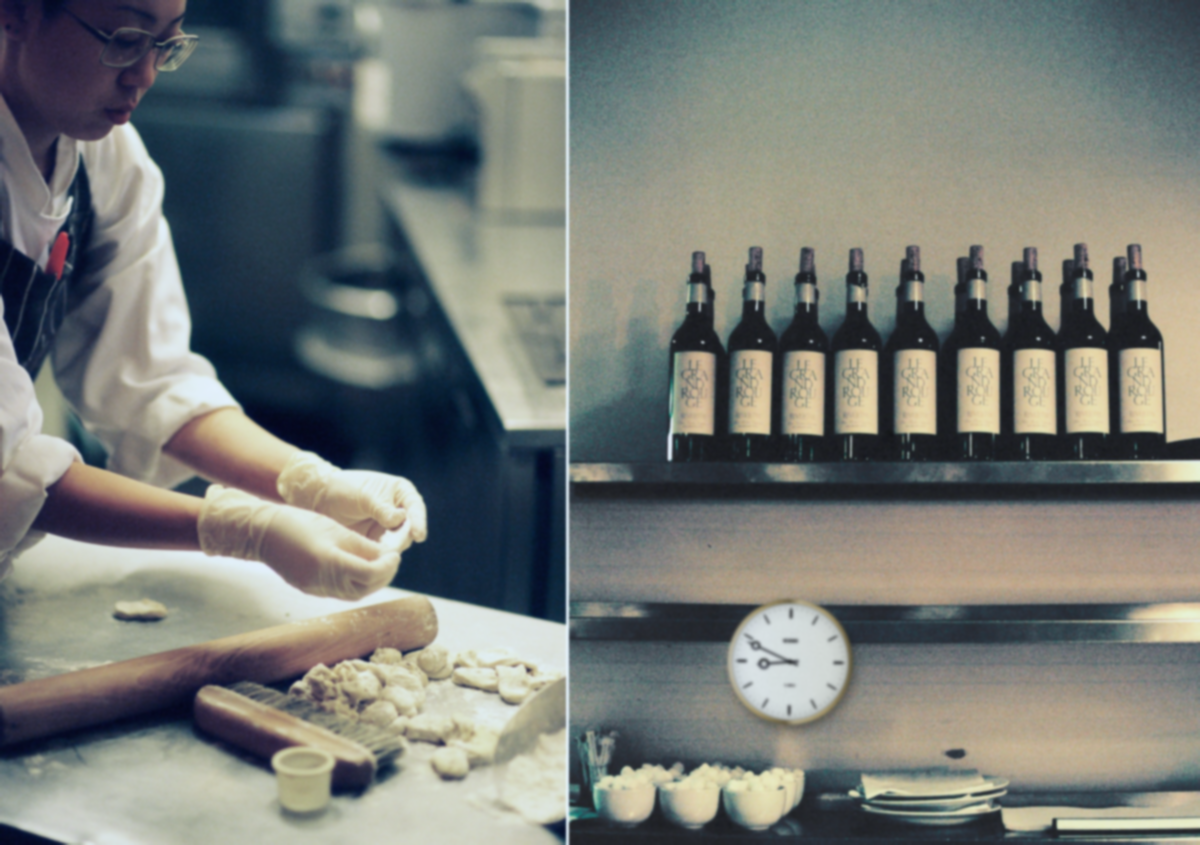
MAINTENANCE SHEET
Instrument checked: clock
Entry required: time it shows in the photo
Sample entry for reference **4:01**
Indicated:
**8:49**
